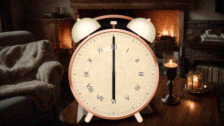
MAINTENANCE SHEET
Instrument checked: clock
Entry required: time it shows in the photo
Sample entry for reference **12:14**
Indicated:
**6:00**
